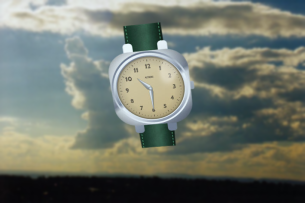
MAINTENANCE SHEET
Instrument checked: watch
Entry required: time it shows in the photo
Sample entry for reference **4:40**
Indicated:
**10:30**
